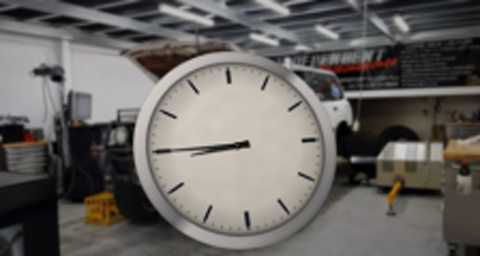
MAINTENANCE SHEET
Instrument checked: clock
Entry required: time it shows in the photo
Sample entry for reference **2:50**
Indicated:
**8:45**
